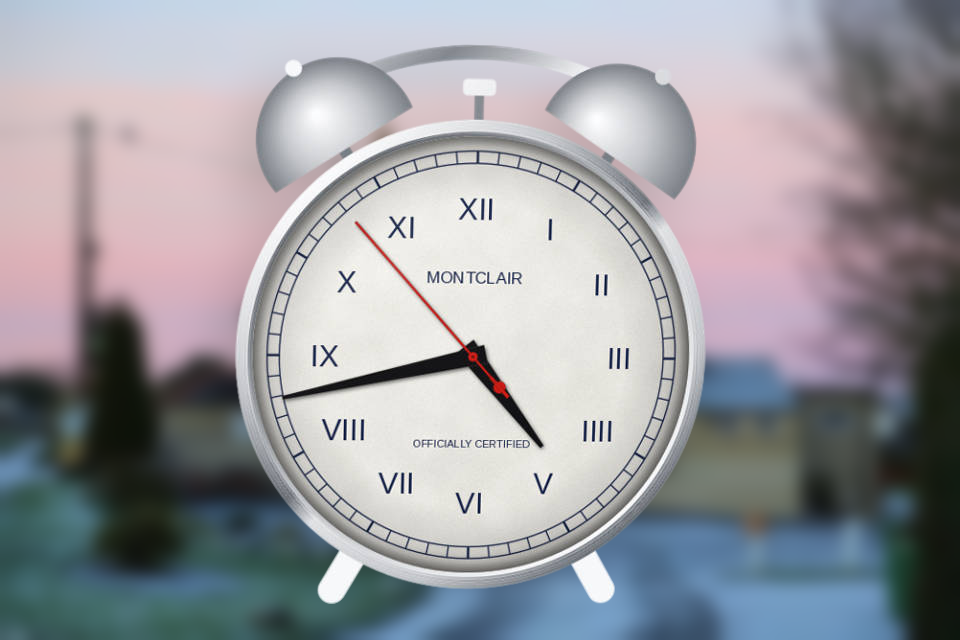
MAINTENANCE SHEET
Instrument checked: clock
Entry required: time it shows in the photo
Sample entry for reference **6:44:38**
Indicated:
**4:42:53**
